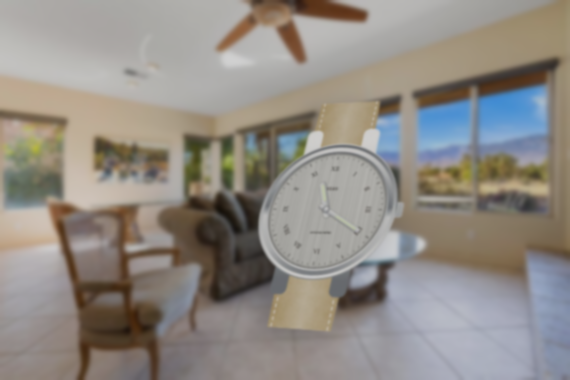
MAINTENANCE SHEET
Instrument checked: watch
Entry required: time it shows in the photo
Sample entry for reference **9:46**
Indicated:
**11:20**
